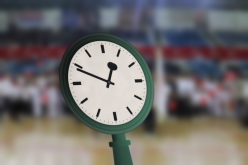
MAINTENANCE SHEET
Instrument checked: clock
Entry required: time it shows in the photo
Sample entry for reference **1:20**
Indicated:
**12:49**
